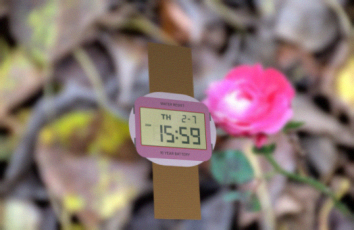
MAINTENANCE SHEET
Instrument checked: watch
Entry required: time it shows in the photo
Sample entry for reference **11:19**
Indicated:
**15:59**
